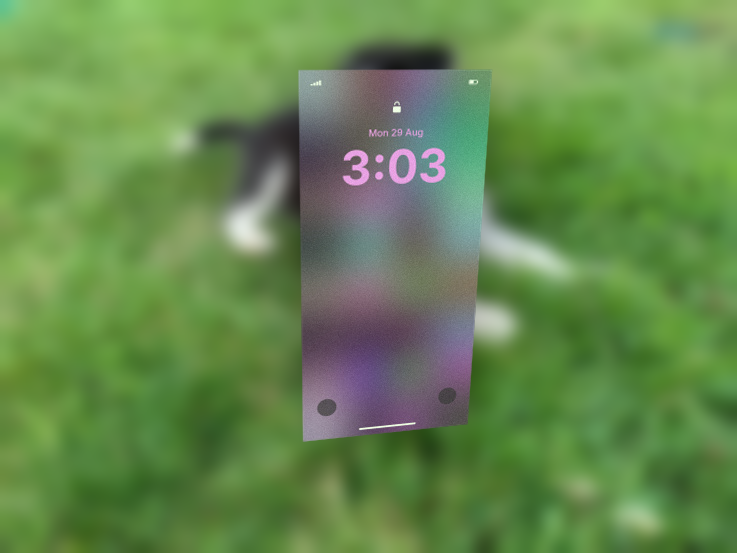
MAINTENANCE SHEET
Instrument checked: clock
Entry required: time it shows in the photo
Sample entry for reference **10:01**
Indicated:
**3:03**
